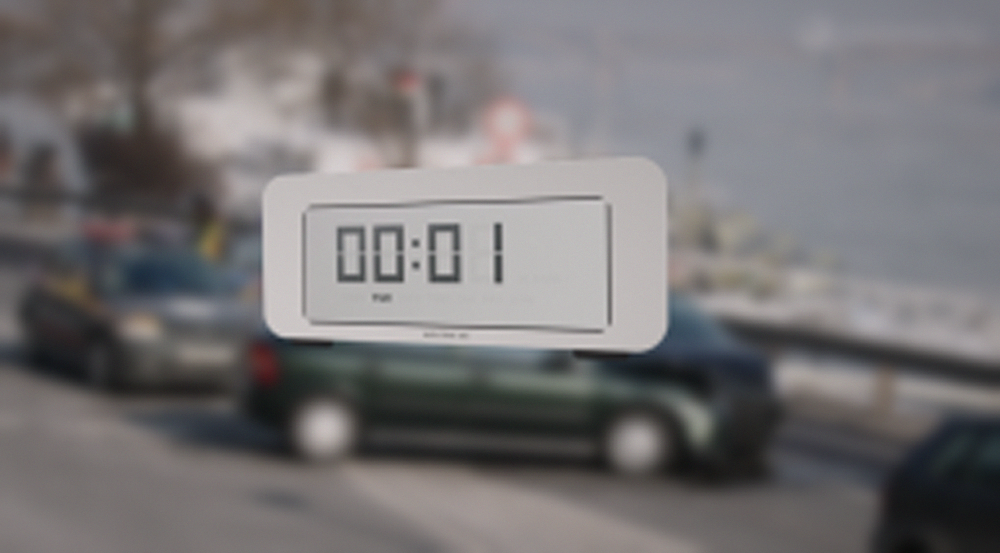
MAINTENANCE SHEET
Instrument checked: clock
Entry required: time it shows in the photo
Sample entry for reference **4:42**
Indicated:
**0:01**
